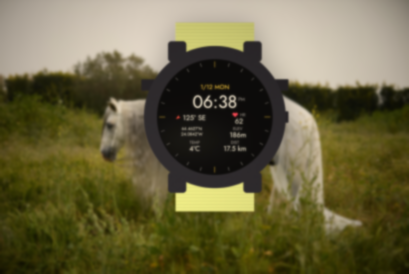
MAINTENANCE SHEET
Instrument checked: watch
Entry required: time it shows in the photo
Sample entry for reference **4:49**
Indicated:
**6:38**
